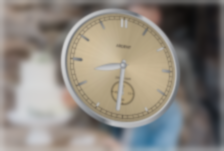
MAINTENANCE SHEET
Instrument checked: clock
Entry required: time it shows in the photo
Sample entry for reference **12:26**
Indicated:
**8:31**
